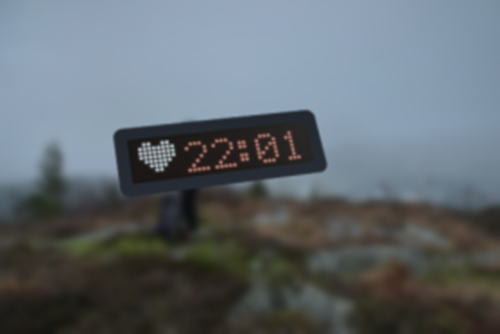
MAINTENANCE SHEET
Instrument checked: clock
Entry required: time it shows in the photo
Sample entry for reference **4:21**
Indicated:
**22:01**
